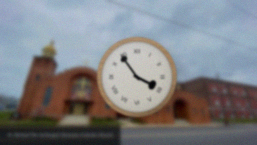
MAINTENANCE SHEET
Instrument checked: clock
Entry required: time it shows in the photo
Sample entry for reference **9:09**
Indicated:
**3:54**
